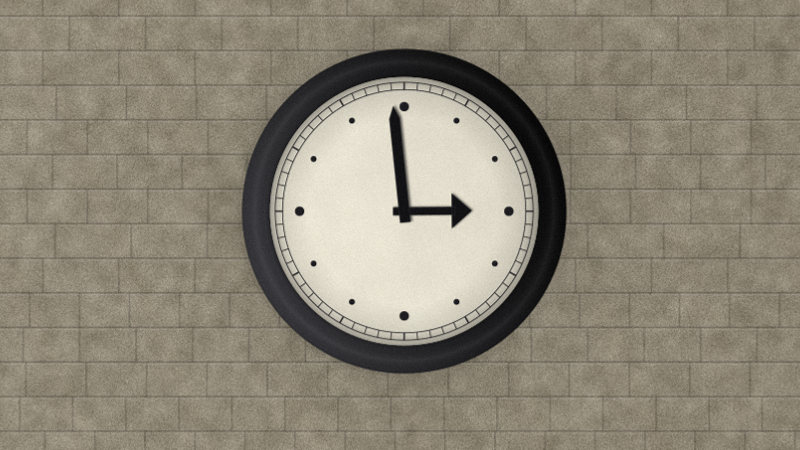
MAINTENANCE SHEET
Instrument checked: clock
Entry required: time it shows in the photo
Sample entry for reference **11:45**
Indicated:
**2:59**
